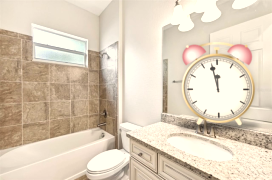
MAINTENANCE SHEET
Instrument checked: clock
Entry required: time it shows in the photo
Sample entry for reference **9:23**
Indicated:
**11:58**
